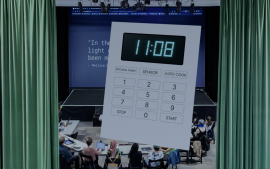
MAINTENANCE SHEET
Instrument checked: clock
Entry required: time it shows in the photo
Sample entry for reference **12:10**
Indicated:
**11:08**
